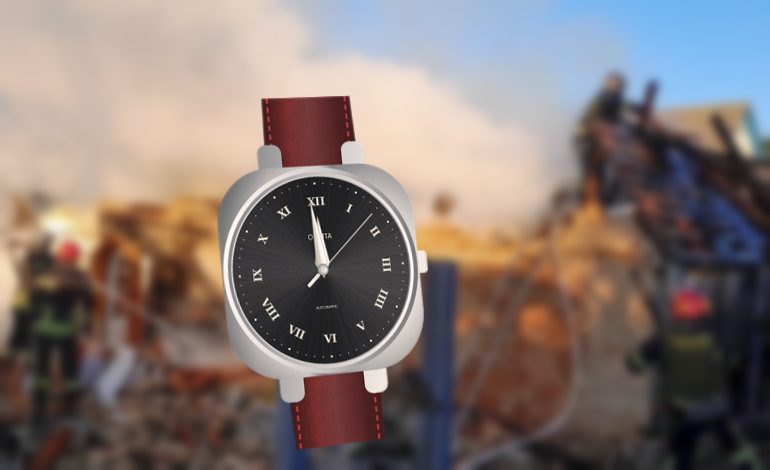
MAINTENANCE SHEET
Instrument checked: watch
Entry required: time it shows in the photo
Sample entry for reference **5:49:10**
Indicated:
**11:59:08**
